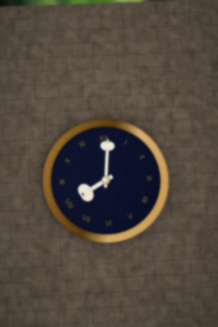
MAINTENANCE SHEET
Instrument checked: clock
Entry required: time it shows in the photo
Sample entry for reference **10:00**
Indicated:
**8:01**
